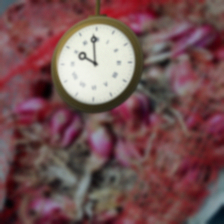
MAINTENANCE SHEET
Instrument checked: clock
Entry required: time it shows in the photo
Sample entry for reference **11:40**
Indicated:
**9:59**
